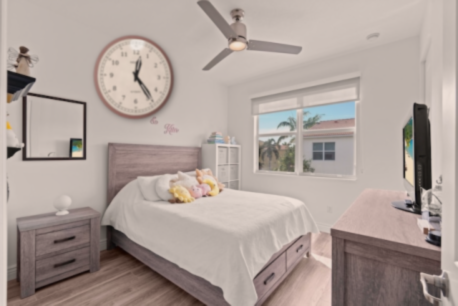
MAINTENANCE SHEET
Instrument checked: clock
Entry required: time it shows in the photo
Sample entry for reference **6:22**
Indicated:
**12:24**
